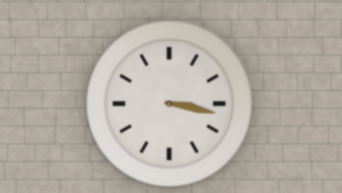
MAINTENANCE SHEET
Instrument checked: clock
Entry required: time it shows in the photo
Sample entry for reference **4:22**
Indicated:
**3:17**
